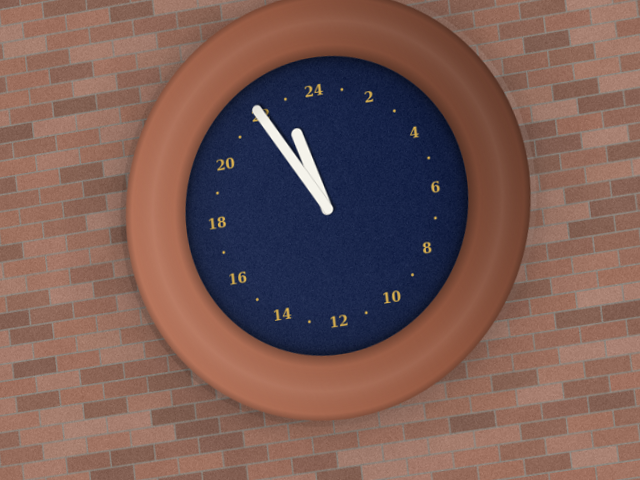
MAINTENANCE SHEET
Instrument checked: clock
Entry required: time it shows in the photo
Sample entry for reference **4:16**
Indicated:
**22:55**
